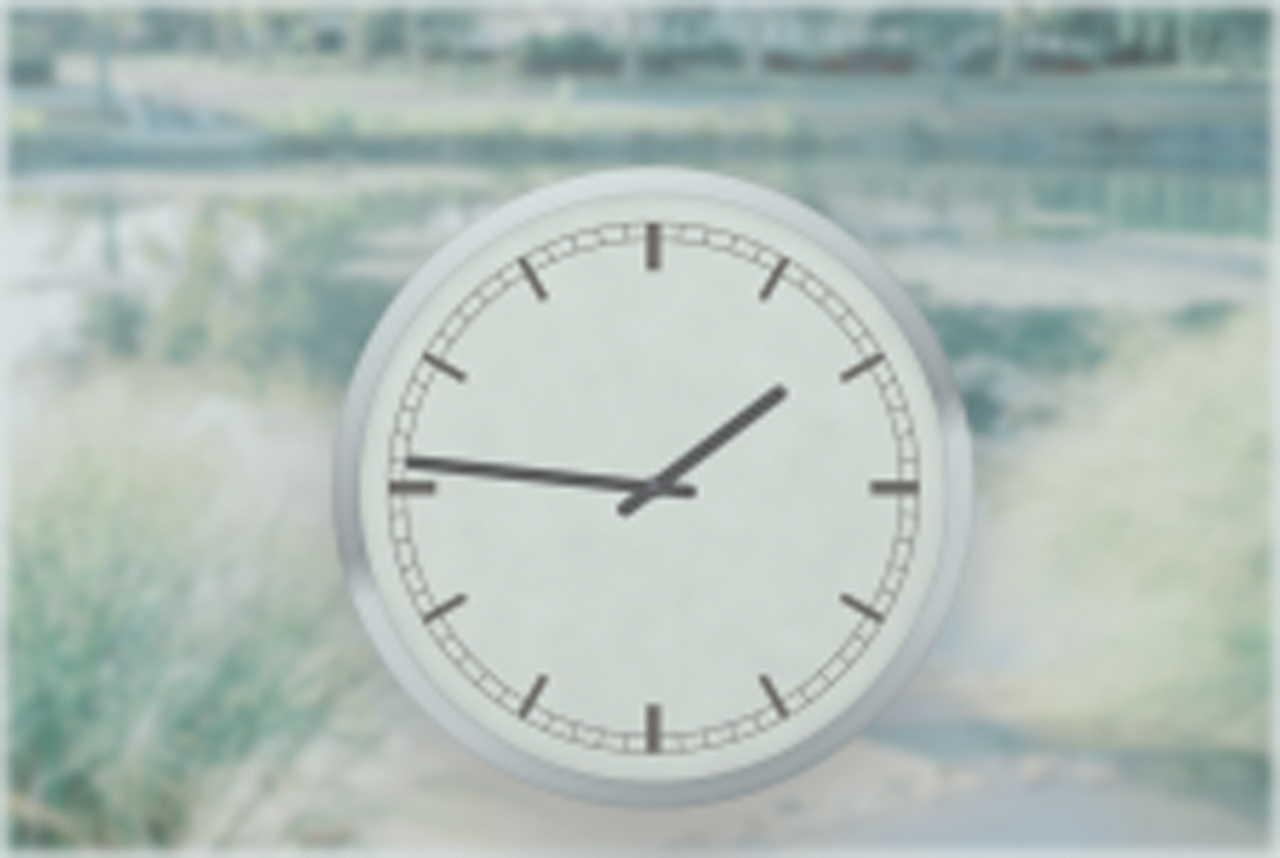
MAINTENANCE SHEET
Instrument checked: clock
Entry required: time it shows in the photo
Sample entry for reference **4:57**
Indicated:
**1:46**
